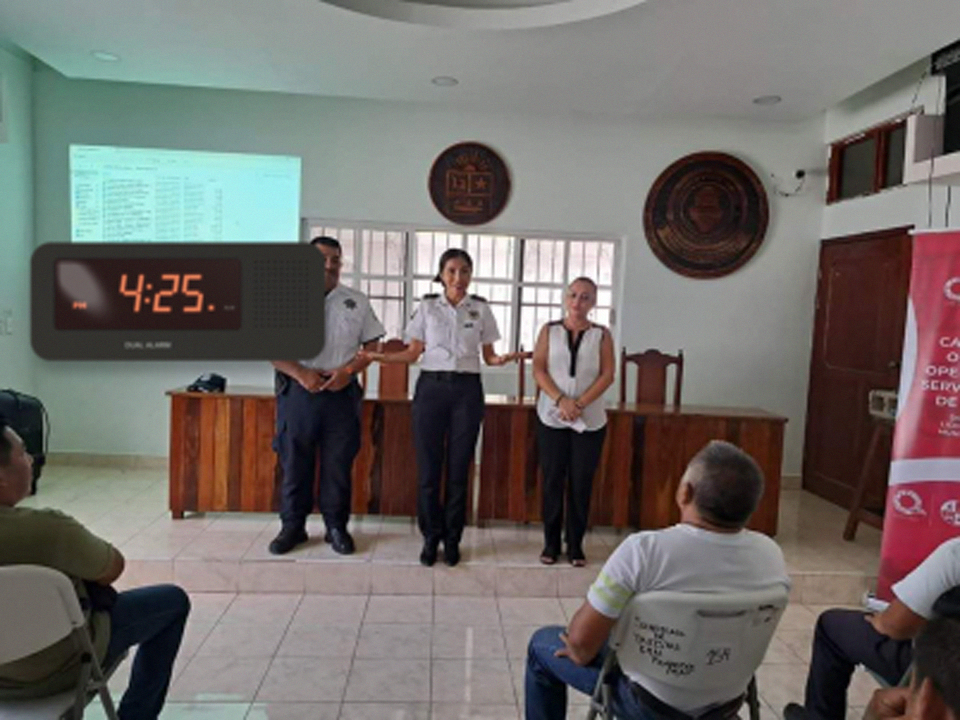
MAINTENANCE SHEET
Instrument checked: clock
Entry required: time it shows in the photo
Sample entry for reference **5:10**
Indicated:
**4:25**
